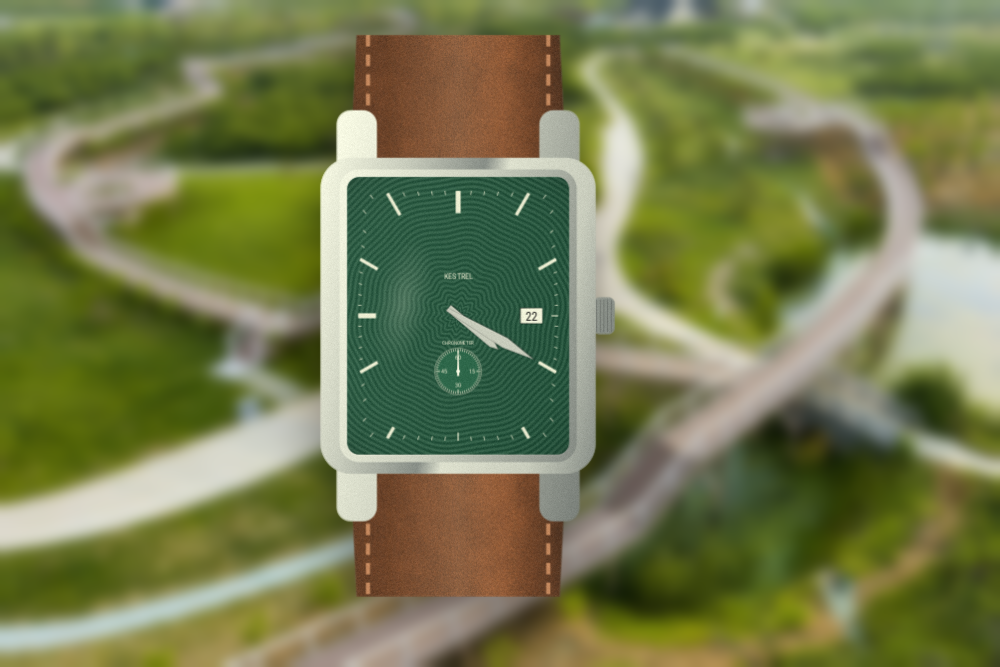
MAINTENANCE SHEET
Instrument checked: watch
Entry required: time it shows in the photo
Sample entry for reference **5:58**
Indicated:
**4:20**
